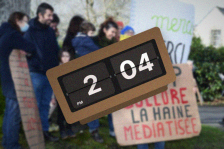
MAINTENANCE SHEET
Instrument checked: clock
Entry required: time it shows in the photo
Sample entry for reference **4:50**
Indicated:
**2:04**
